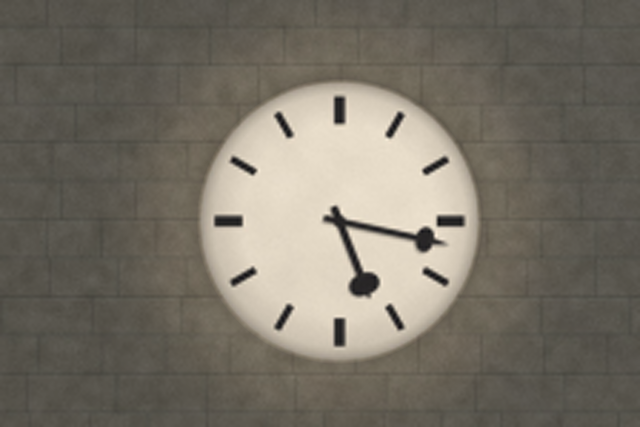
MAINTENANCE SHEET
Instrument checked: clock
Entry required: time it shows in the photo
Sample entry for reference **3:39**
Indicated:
**5:17**
